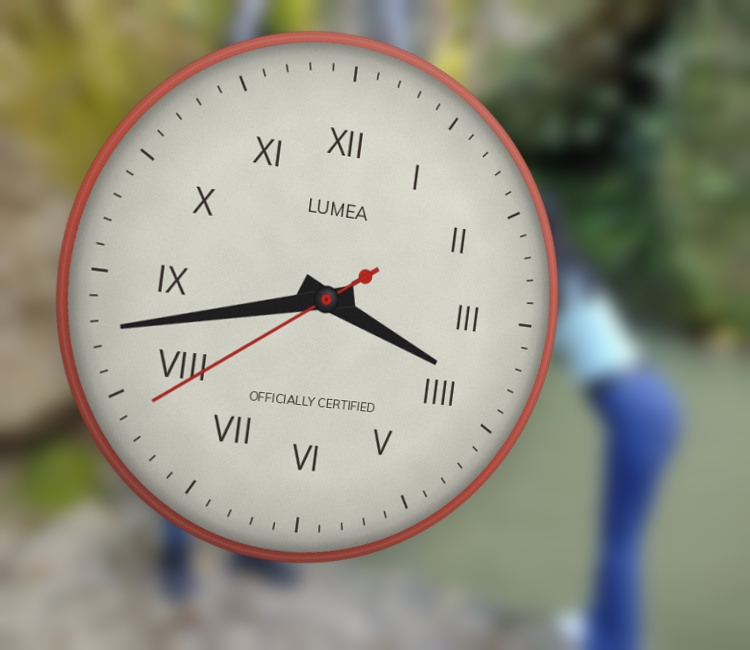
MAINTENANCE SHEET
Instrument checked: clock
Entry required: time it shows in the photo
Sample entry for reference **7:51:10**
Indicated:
**3:42:39**
